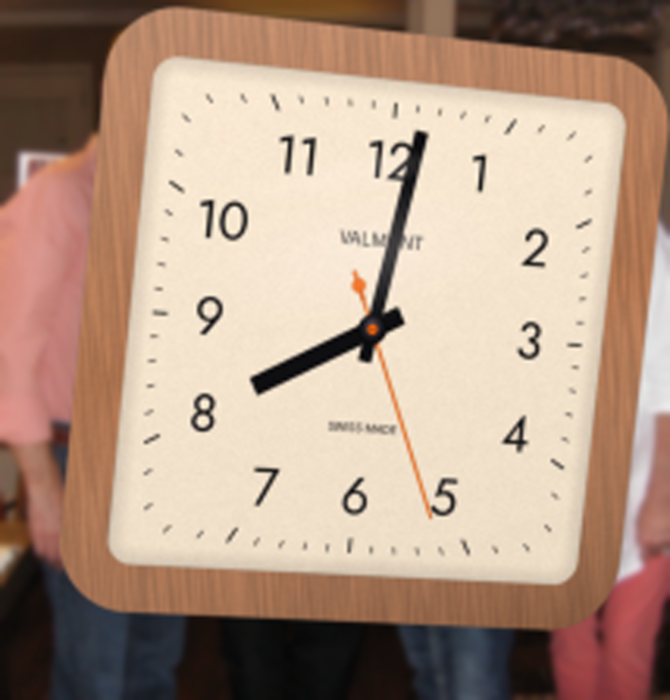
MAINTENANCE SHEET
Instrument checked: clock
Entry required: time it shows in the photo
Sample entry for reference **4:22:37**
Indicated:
**8:01:26**
